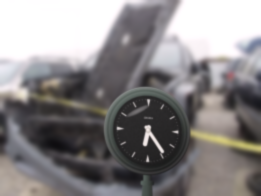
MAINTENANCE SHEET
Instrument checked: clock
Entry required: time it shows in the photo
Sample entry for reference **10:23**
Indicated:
**6:24**
